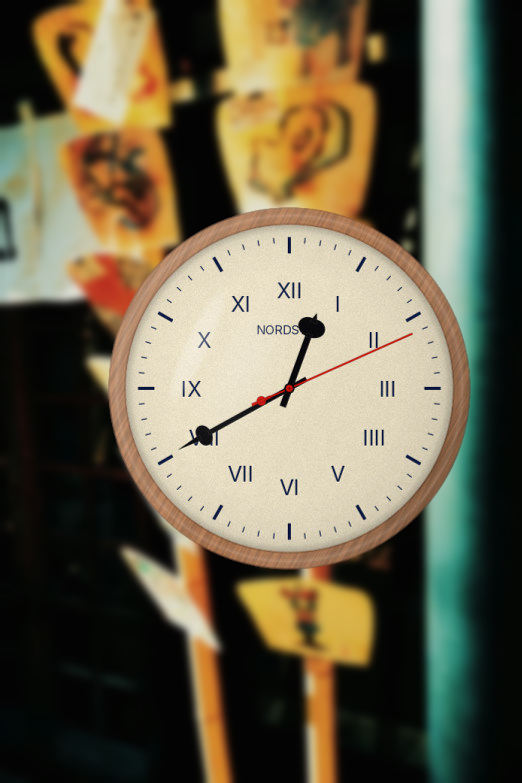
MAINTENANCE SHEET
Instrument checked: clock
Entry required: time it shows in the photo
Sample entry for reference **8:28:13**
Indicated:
**12:40:11**
